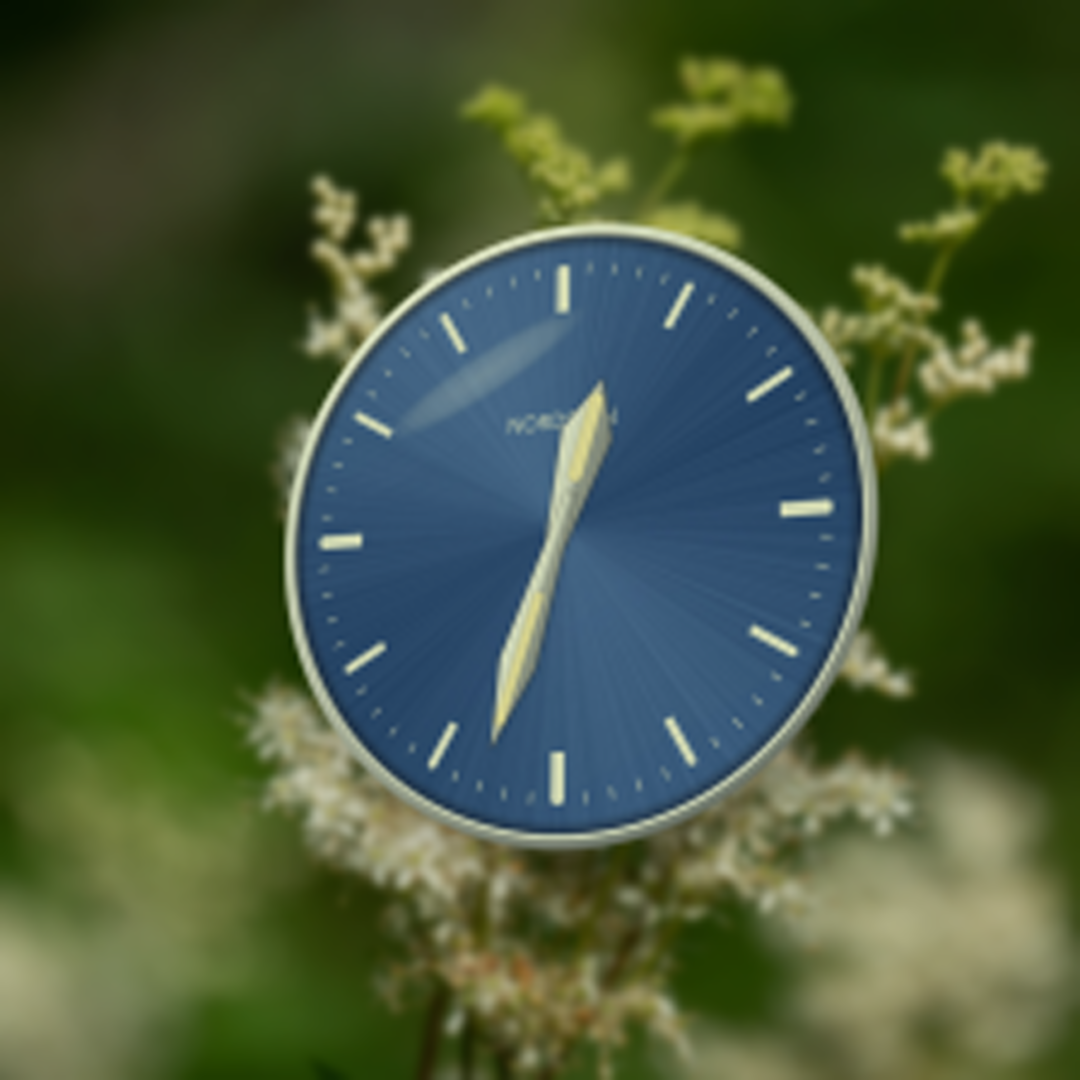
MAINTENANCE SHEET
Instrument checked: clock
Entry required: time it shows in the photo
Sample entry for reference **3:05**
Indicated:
**12:33**
